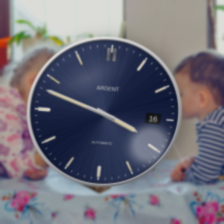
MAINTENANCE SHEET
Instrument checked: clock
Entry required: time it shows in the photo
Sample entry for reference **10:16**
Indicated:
**3:48**
